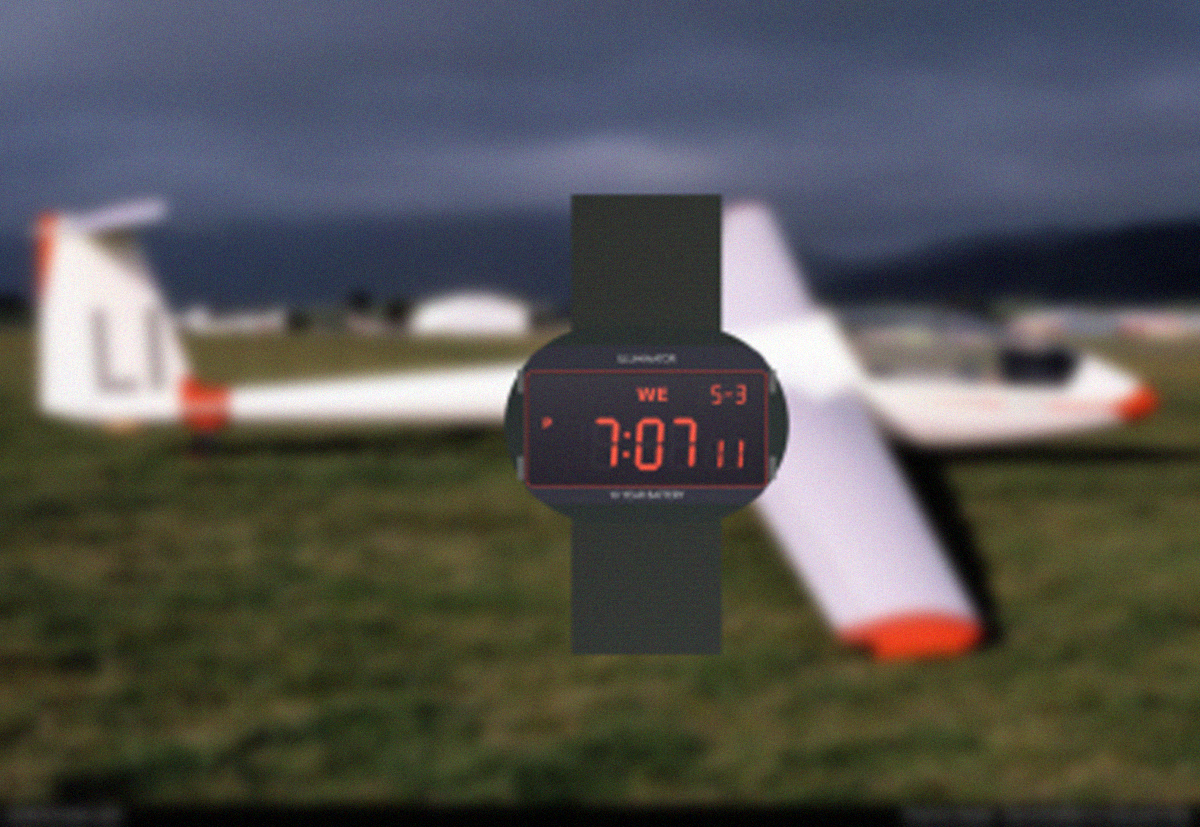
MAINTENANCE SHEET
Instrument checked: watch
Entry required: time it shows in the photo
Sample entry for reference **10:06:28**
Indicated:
**7:07:11**
